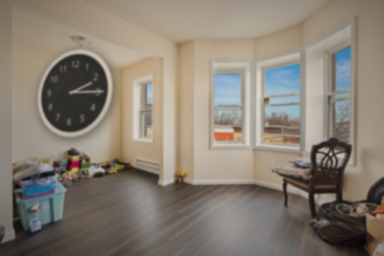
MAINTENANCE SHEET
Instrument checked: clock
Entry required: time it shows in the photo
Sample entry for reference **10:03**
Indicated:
**2:15**
